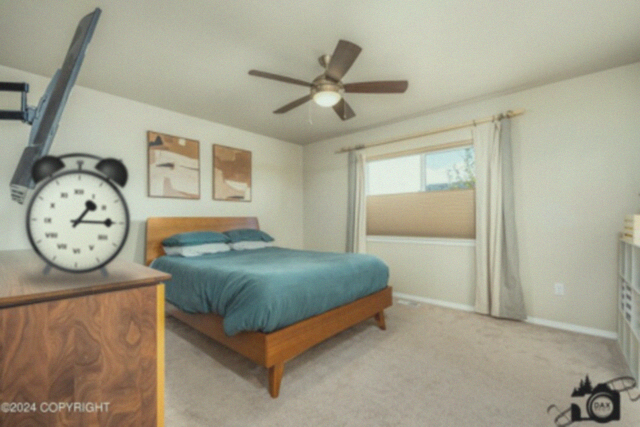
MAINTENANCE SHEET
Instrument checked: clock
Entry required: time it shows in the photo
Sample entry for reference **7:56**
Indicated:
**1:15**
